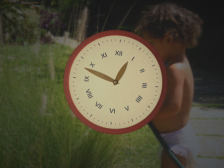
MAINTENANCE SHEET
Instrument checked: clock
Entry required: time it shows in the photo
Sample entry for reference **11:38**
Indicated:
**12:48**
